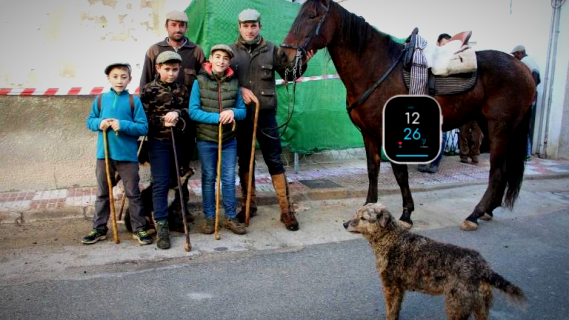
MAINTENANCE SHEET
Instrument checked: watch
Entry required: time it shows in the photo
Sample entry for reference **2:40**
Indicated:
**12:26**
